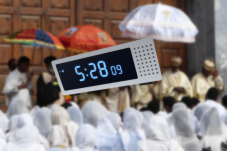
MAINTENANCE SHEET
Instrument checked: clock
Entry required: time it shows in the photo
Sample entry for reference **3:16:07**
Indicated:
**5:28:09**
